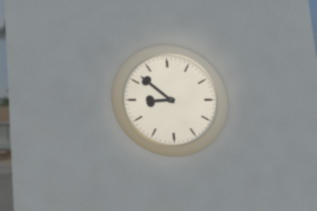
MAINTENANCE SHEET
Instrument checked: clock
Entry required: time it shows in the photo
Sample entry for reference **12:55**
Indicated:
**8:52**
